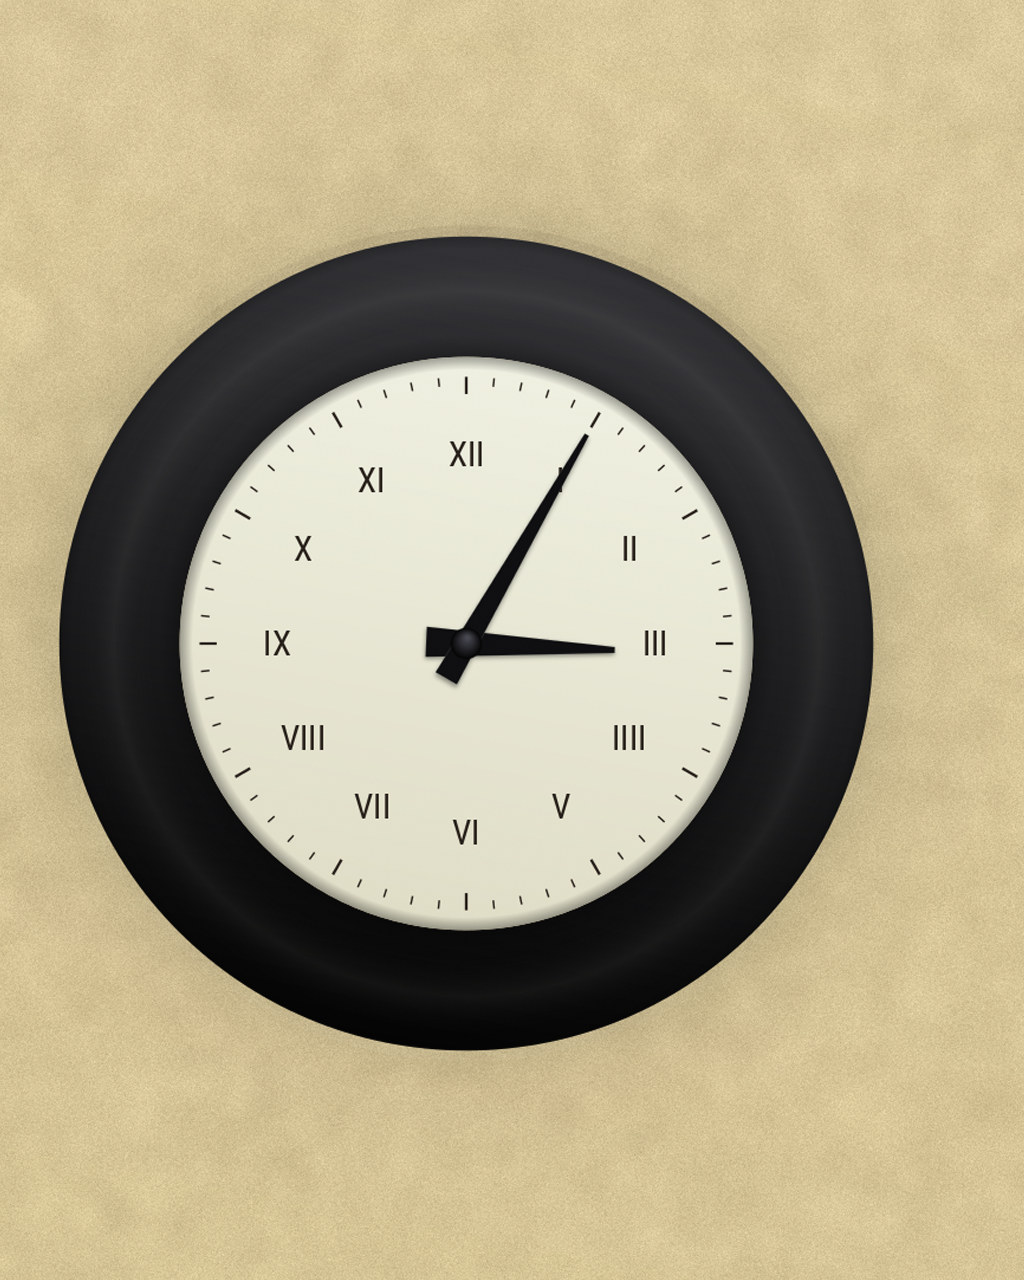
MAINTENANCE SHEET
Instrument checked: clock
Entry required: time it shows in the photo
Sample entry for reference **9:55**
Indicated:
**3:05**
